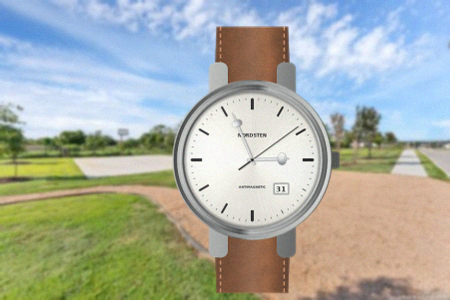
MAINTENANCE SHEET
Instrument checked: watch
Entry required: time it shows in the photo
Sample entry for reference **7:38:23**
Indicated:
**2:56:09**
